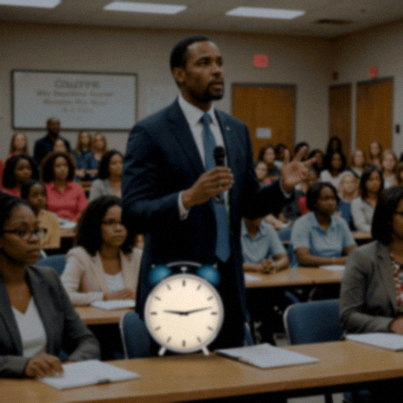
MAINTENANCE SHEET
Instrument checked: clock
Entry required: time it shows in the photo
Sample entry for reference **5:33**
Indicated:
**9:13**
